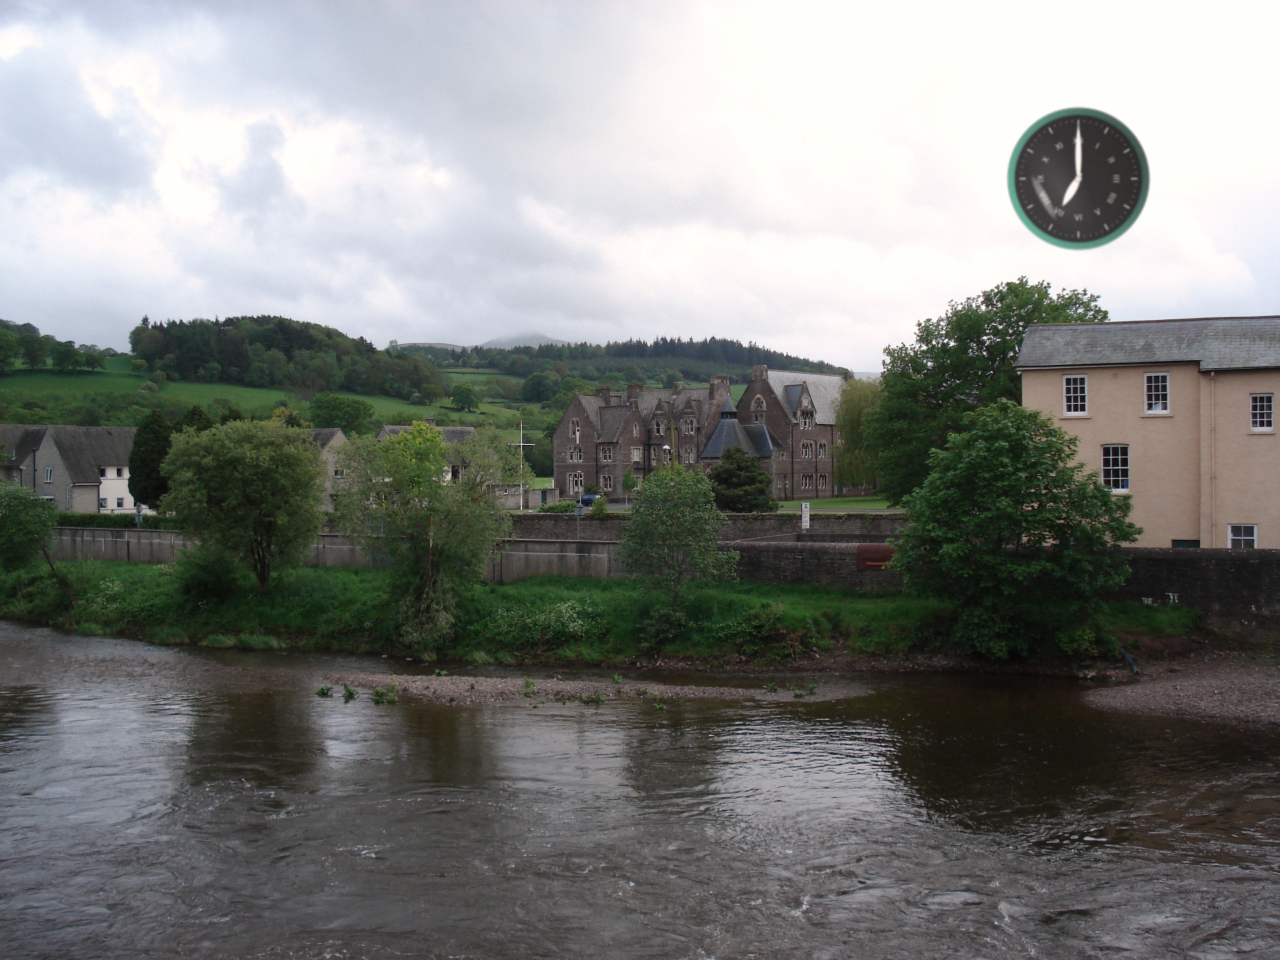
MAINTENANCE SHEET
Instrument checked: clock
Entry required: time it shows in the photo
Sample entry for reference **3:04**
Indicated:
**7:00**
